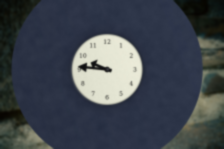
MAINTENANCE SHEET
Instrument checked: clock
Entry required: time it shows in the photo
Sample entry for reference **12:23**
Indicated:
**9:46**
